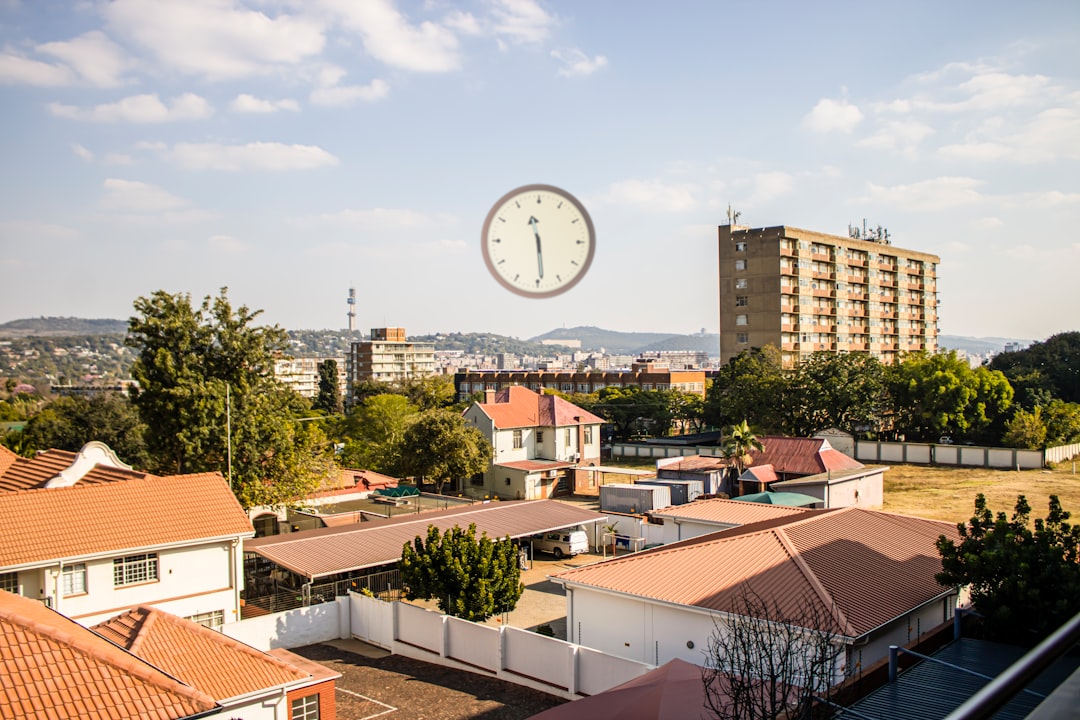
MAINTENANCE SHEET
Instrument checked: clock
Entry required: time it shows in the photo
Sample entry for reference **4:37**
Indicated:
**11:29**
